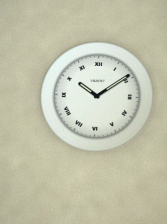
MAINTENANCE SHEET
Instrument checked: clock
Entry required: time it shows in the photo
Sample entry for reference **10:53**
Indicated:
**10:09**
